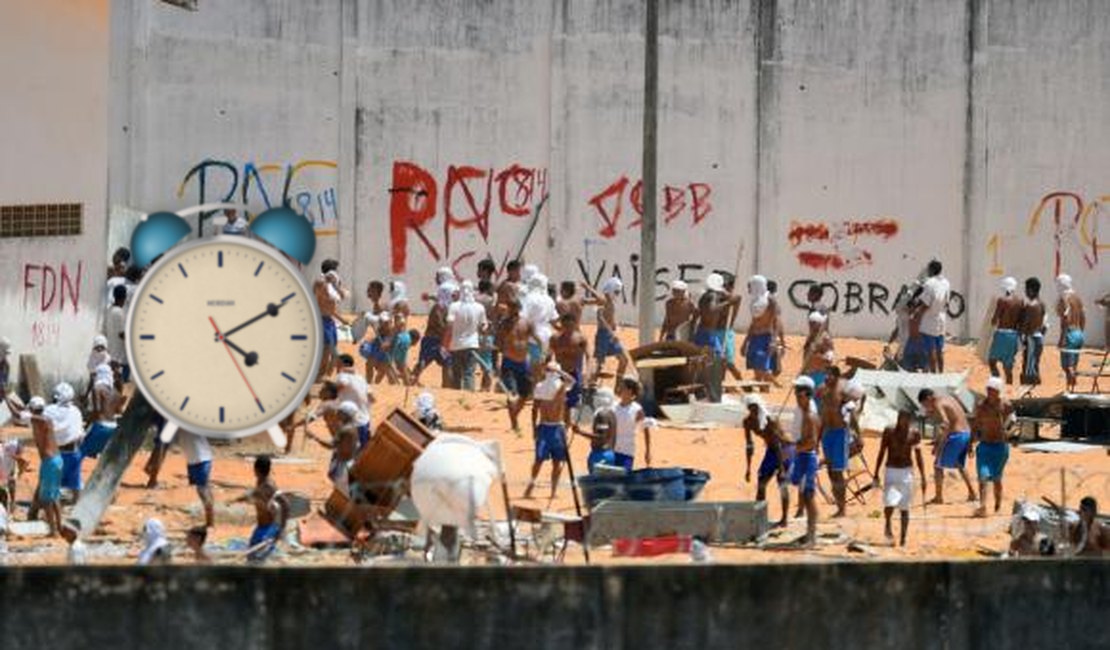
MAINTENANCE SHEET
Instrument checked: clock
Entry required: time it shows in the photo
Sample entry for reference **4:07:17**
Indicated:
**4:10:25**
